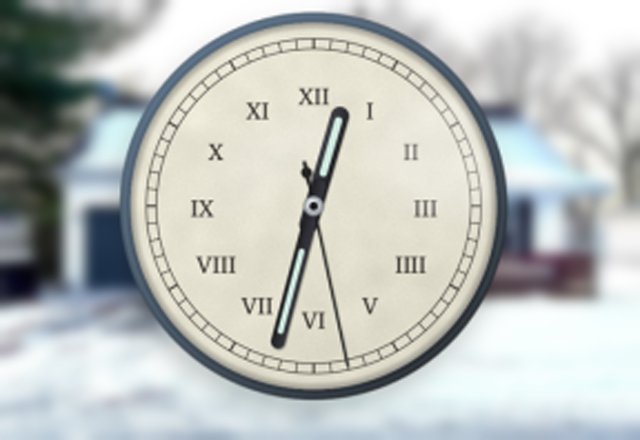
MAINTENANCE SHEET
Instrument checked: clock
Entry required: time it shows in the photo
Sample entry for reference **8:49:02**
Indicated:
**12:32:28**
